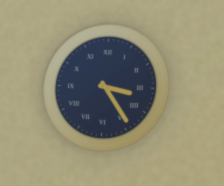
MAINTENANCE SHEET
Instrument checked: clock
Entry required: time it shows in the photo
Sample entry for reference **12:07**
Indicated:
**3:24**
